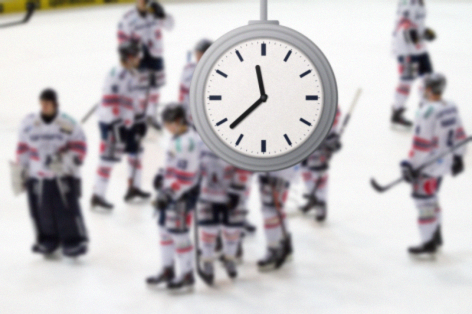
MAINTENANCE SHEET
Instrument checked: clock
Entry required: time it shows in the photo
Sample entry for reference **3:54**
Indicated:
**11:38**
